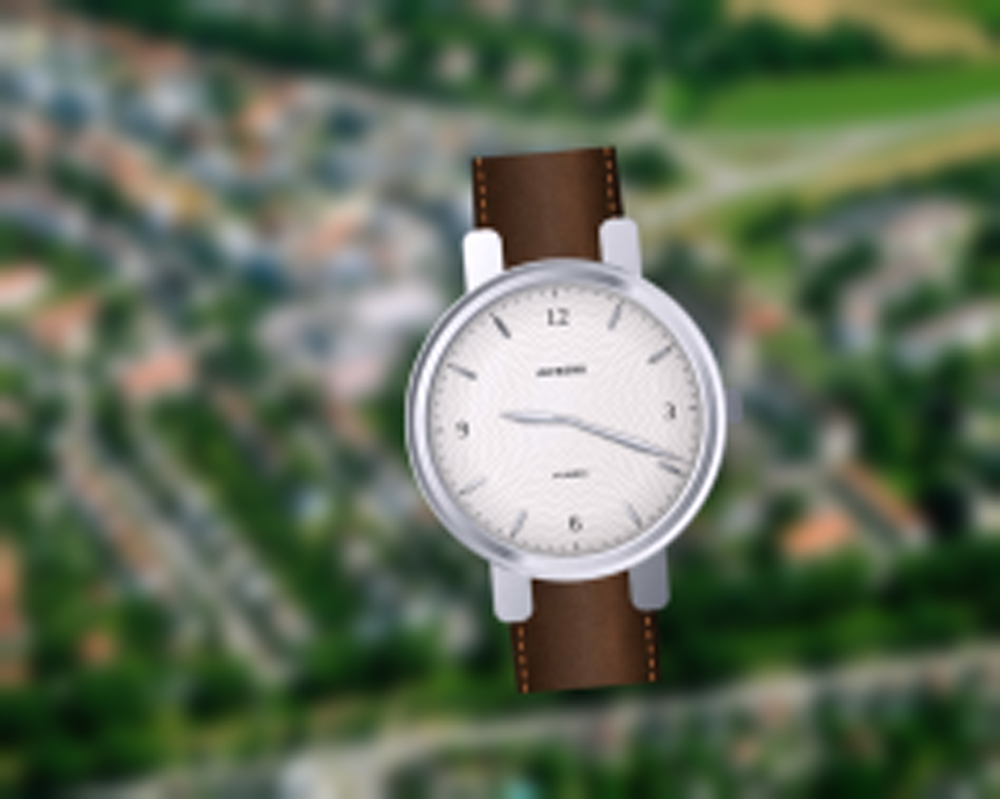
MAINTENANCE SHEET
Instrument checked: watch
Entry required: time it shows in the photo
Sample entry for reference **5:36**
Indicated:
**9:19**
